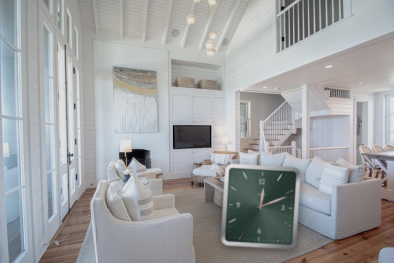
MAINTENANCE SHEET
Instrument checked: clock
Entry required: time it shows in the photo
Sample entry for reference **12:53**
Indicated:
**12:11**
